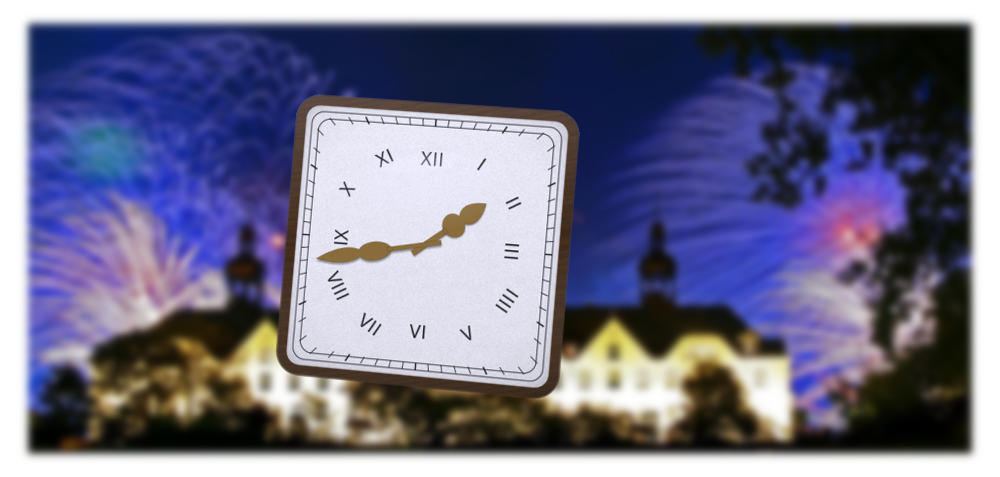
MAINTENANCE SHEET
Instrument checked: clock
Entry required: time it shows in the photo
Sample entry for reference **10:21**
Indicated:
**1:43**
